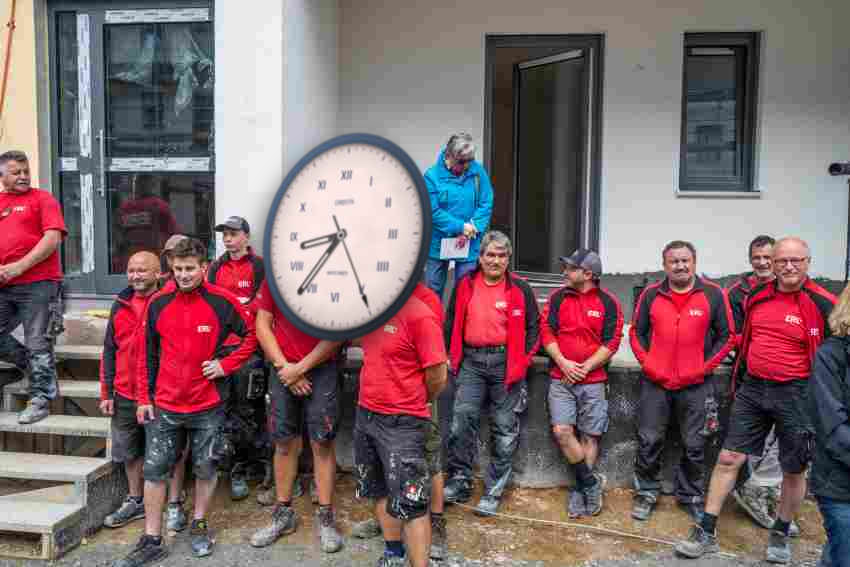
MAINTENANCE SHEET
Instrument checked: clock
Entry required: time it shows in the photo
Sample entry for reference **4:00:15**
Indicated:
**8:36:25**
